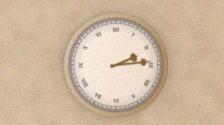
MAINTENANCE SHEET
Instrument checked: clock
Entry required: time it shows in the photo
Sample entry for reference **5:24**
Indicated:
**2:14**
